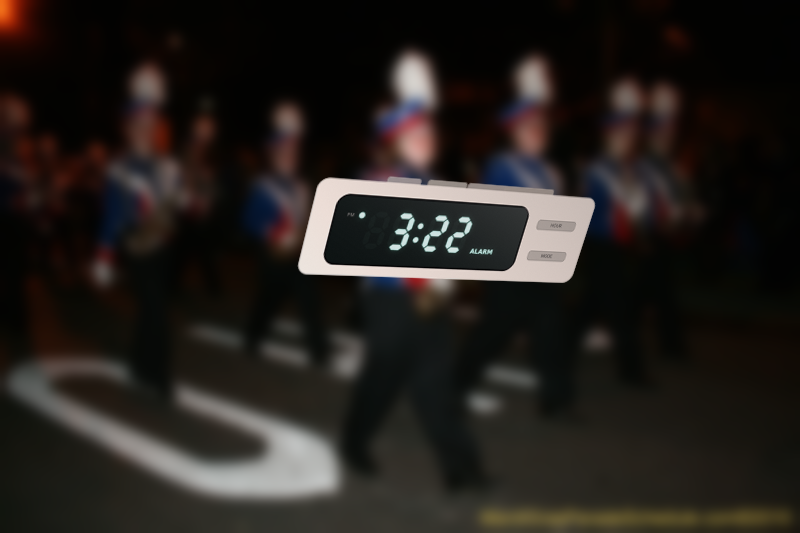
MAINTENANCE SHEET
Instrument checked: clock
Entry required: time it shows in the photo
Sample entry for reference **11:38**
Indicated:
**3:22**
